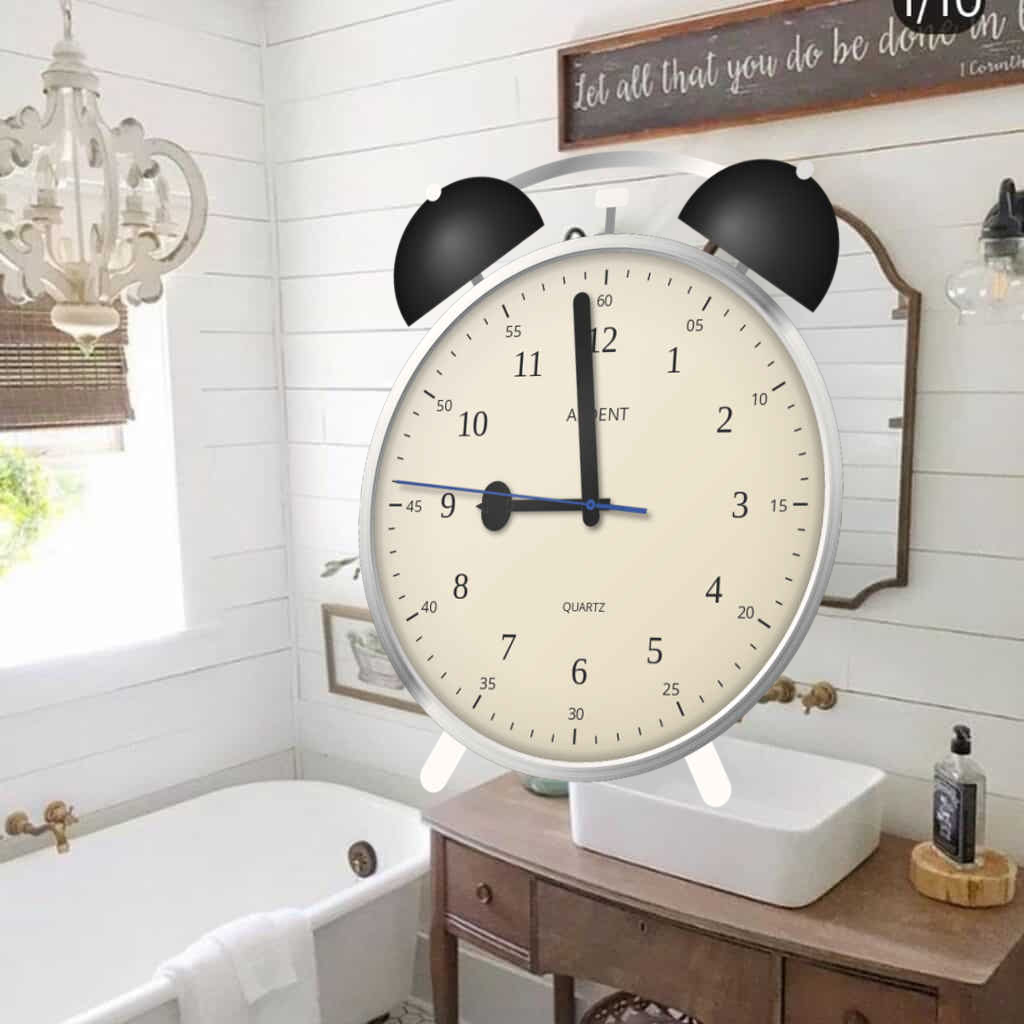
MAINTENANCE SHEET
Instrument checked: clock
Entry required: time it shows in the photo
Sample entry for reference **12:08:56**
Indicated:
**8:58:46**
